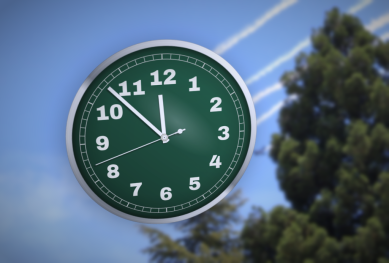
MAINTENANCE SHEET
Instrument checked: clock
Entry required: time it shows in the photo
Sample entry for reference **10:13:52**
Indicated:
**11:52:42**
